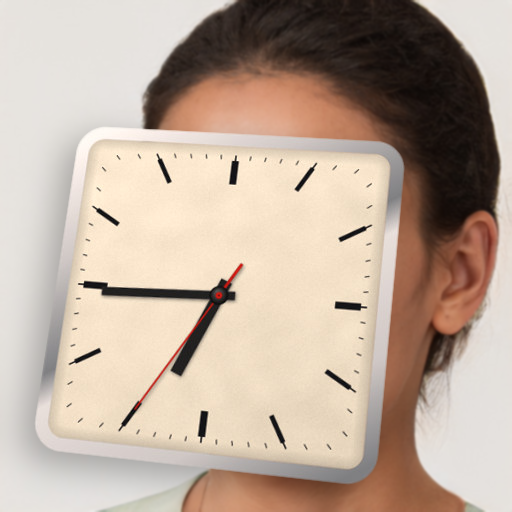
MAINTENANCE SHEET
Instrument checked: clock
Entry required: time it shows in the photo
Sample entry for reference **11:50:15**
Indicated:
**6:44:35**
